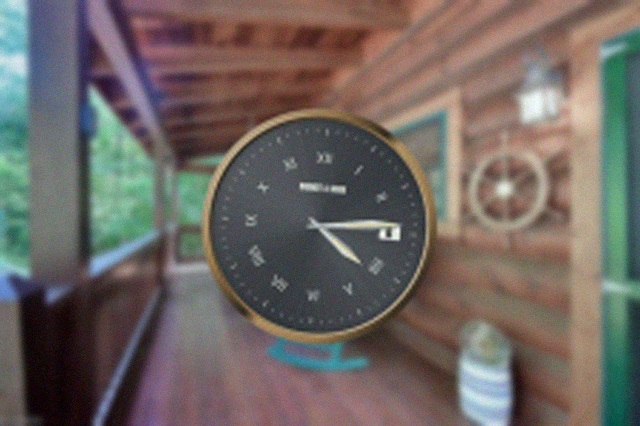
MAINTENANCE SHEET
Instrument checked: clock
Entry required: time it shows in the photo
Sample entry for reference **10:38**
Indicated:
**4:14**
